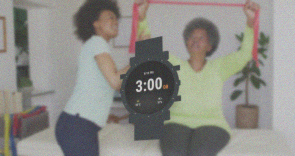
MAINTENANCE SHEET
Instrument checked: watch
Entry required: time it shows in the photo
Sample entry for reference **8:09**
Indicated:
**3:00**
